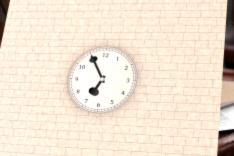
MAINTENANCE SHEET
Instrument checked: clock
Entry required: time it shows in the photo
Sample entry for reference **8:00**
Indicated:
**6:55**
